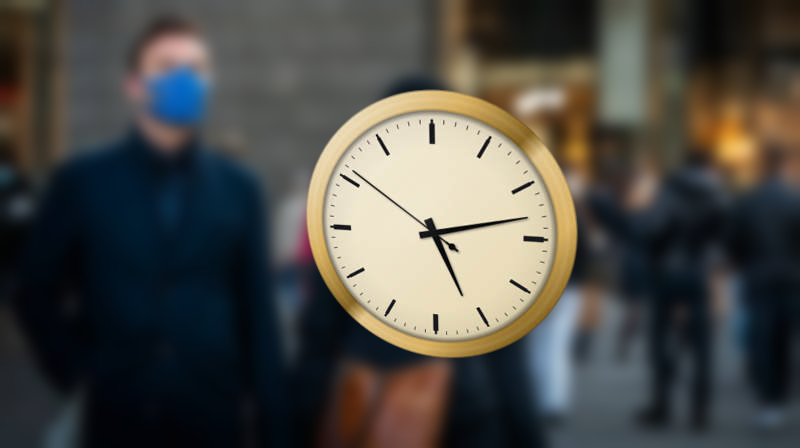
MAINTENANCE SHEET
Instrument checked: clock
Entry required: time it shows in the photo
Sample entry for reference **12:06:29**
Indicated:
**5:12:51**
